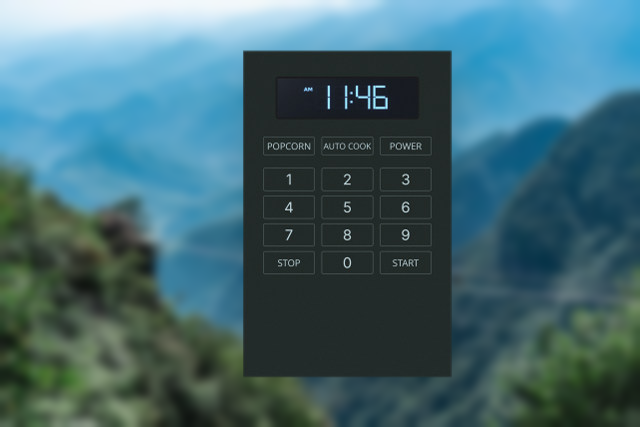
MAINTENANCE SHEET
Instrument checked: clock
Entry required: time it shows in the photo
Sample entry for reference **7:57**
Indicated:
**11:46**
